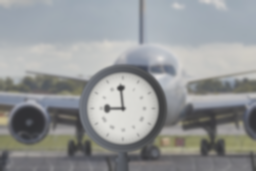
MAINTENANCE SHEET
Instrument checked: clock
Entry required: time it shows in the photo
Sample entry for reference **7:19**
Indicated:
**8:59**
